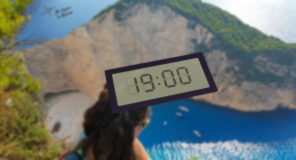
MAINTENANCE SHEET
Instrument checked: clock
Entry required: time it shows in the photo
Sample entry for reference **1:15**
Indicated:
**19:00**
